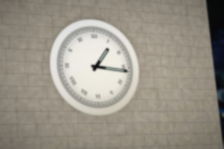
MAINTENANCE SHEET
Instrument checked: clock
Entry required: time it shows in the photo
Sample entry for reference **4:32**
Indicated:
**1:16**
